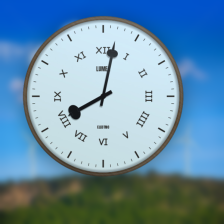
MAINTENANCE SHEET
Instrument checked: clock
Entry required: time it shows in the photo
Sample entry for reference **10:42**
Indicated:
**8:02**
